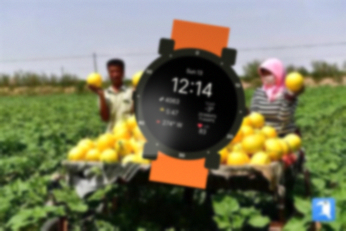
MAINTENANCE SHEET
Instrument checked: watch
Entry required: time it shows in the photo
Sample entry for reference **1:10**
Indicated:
**12:14**
